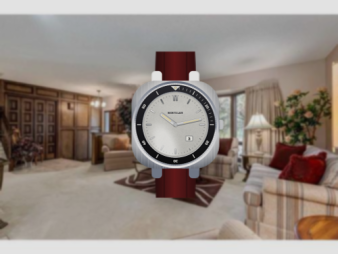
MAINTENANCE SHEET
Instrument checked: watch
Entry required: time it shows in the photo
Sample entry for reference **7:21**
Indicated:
**10:13**
